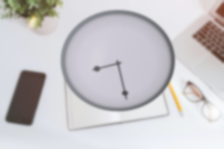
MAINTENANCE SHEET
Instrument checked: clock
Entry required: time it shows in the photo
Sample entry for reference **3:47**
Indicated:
**8:28**
